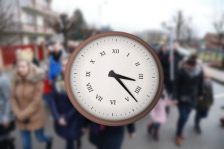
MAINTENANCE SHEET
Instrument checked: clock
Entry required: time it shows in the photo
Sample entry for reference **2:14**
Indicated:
**3:23**
